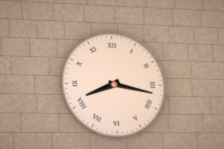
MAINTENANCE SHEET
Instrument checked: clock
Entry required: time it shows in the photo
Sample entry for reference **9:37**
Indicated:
**8:17**
